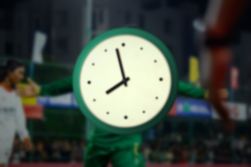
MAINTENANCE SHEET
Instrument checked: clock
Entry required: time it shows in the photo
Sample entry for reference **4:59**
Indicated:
**7:58**
